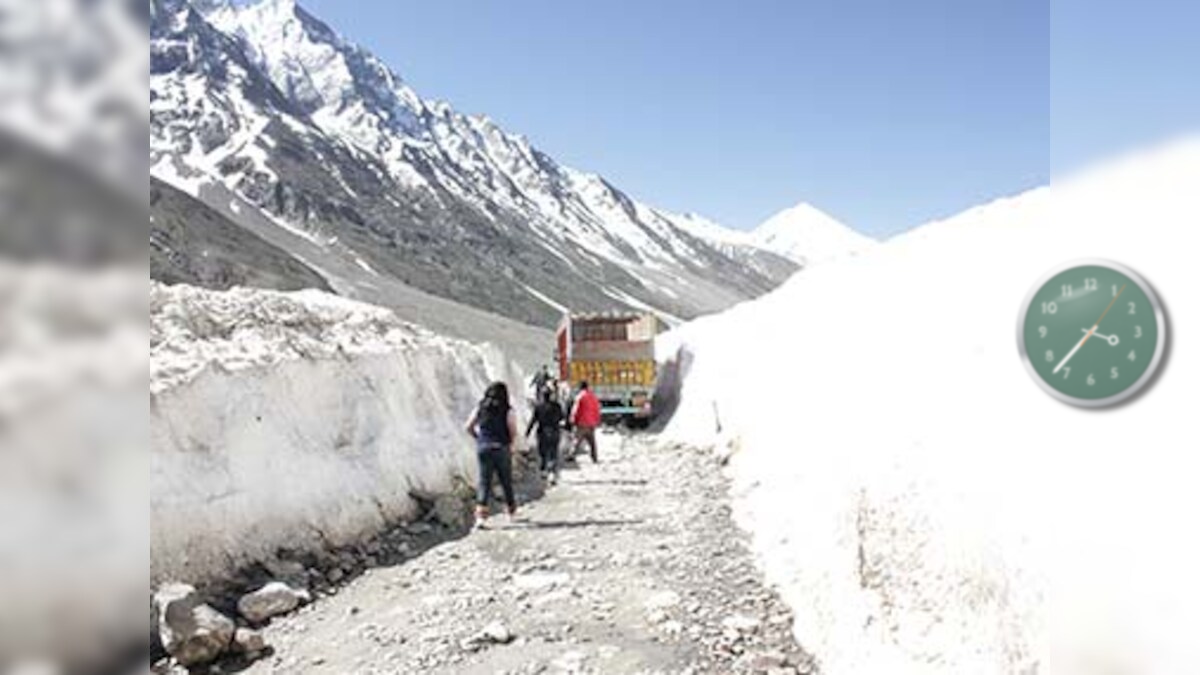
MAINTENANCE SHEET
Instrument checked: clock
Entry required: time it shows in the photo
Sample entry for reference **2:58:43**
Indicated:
**3:37:06**
